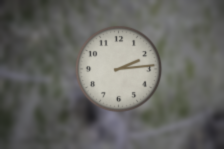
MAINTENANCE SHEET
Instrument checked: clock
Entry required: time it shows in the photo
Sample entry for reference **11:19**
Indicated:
**2:14**
